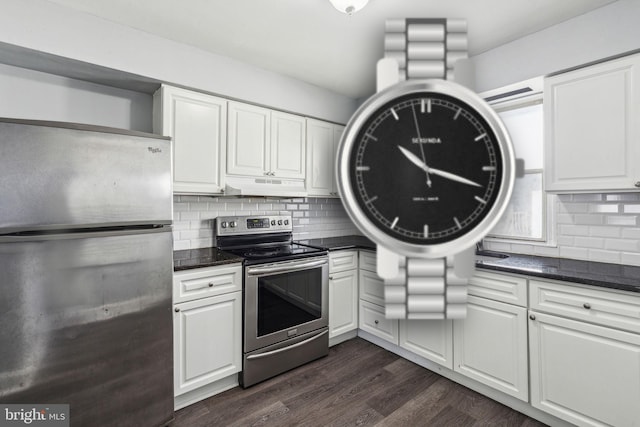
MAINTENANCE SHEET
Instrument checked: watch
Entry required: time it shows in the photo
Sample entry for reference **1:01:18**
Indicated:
**10:17:58**
